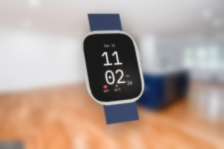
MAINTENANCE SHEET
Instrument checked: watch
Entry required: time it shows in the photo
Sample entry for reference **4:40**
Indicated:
**11:02**
